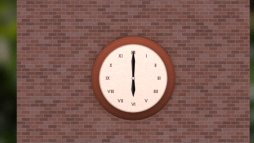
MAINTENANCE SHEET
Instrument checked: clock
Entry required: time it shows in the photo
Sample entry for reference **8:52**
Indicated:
**6:00**
